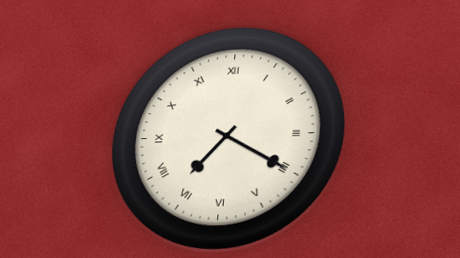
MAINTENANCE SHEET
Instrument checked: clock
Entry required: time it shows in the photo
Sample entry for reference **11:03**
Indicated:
**7:20**
